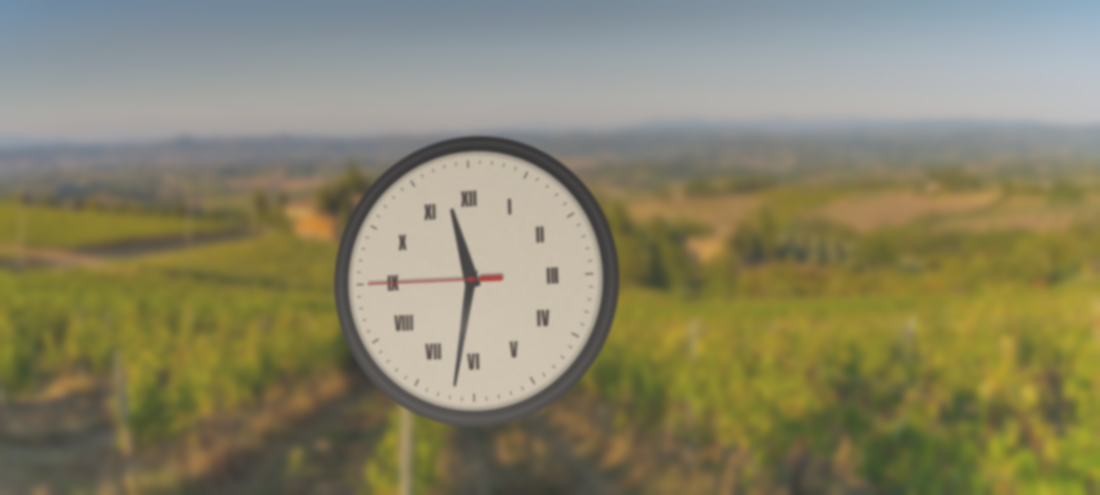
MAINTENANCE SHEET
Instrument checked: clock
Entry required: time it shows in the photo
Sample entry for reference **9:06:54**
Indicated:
**11:31:45**
